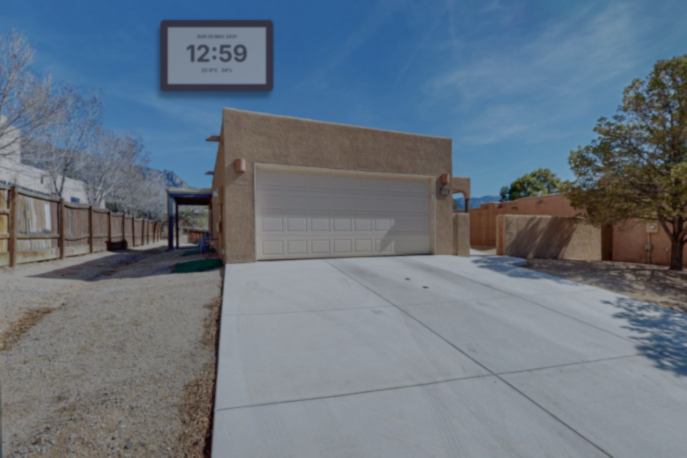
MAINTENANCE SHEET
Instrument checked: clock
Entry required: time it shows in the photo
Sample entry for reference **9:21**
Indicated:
**12:59**
